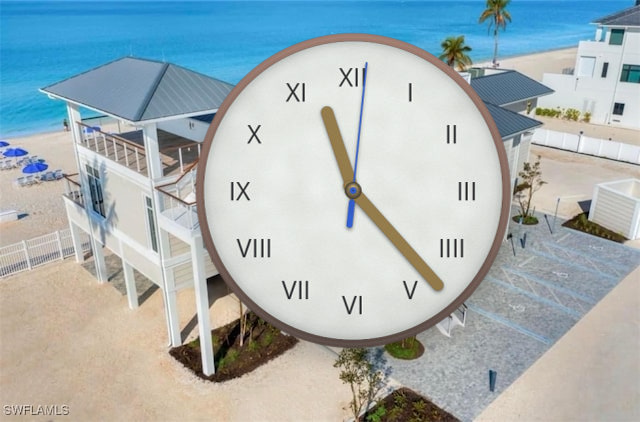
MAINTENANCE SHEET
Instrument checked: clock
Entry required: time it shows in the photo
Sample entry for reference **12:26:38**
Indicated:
**11:23:01**
